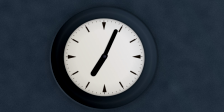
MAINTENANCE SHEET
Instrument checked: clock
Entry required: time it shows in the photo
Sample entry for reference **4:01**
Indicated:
**7:04**
